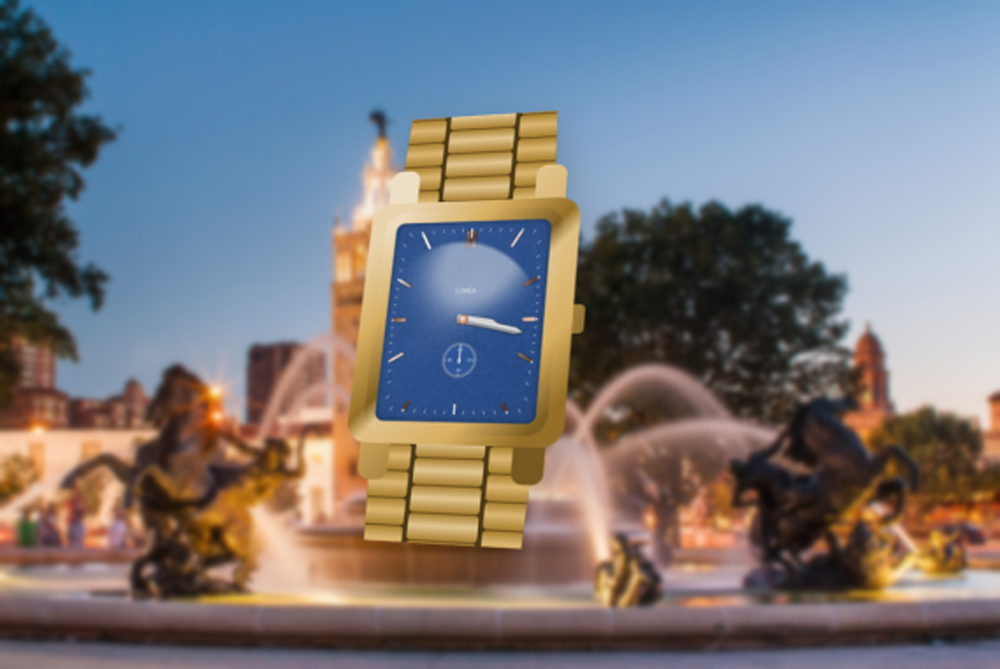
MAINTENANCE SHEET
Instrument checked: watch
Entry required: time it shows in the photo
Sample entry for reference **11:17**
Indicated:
**3:17**
